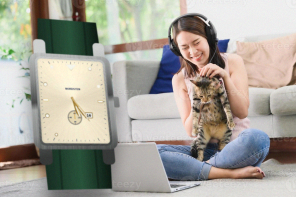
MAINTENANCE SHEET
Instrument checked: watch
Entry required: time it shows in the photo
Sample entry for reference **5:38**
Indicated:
**5:24**
